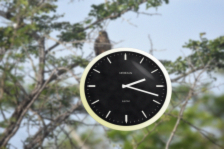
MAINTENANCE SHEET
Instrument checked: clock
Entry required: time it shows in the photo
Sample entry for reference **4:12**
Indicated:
**2:18**
